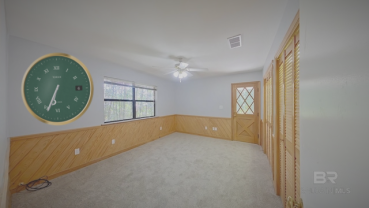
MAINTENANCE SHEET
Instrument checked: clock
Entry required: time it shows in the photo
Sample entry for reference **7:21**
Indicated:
**6:34**
